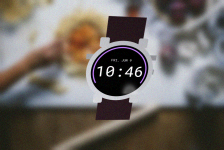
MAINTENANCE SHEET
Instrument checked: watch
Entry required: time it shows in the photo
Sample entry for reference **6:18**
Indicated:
**10:46**
